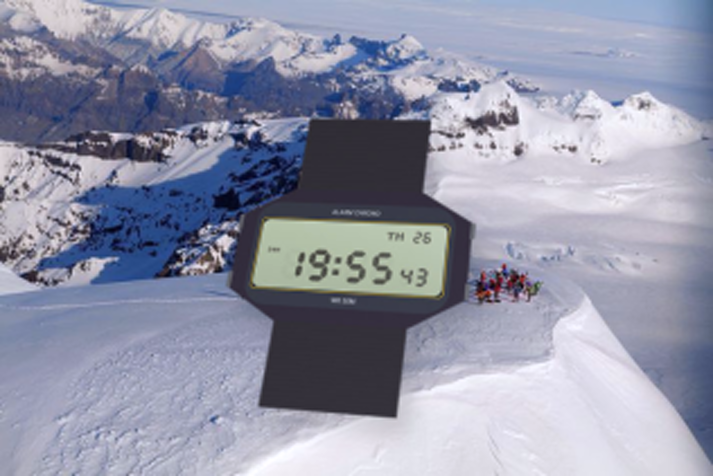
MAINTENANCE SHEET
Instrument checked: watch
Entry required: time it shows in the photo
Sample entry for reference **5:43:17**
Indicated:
**19:55:43**
